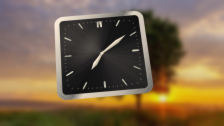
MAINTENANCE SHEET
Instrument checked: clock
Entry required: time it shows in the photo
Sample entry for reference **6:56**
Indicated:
**7:09**
